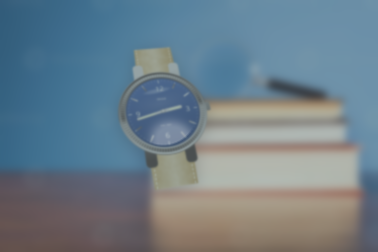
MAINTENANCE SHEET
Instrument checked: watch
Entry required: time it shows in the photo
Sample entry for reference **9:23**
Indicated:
**2:43**
